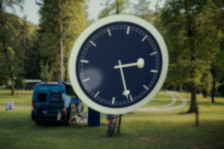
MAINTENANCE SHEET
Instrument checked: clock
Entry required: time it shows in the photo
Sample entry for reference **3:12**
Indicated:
**2:26**
